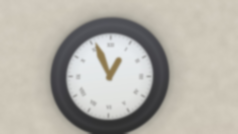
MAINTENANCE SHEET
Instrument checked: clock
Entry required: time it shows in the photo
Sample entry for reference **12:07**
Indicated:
**12:56**
